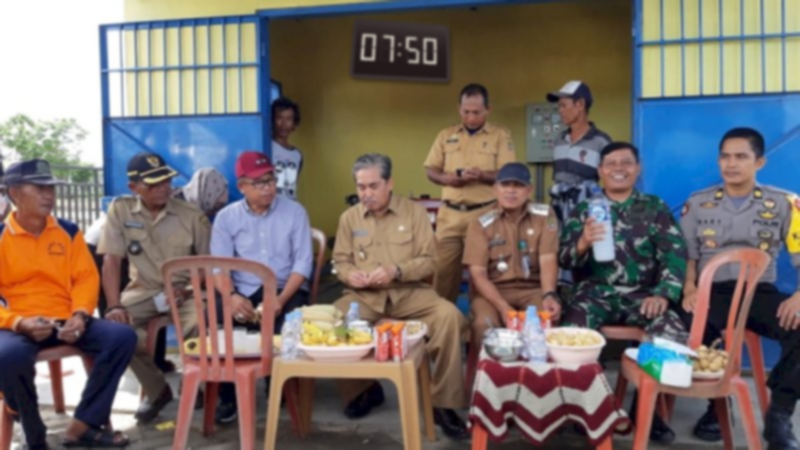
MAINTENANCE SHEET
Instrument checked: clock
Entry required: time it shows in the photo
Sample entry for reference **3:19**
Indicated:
**7:50**
